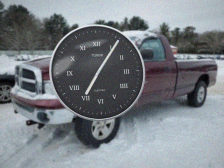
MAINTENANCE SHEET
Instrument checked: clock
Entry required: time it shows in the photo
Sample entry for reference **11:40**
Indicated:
**7:06**
